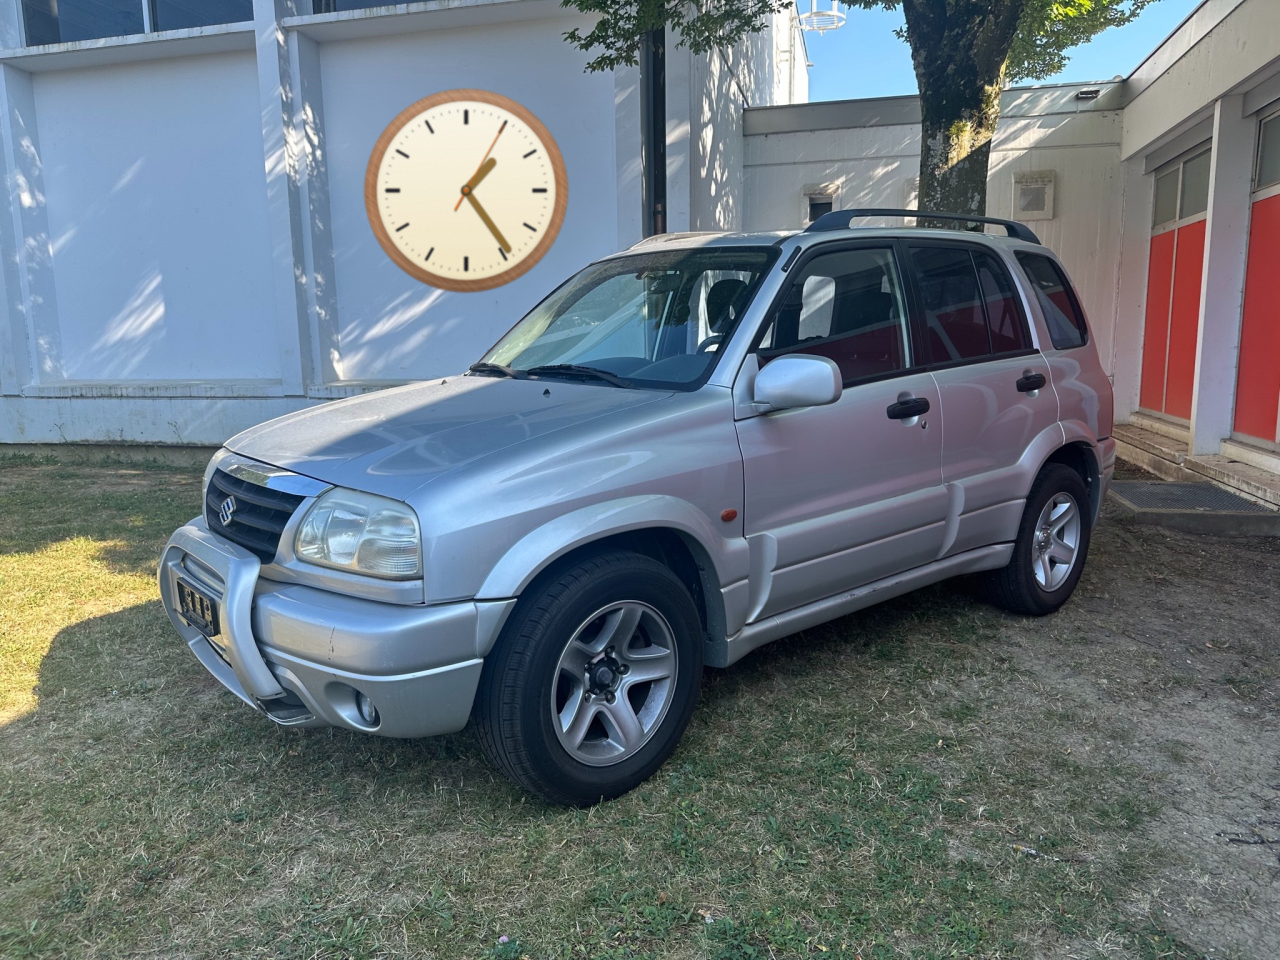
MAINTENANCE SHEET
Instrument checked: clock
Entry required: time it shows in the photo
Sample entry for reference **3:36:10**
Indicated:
**1:24:05**
